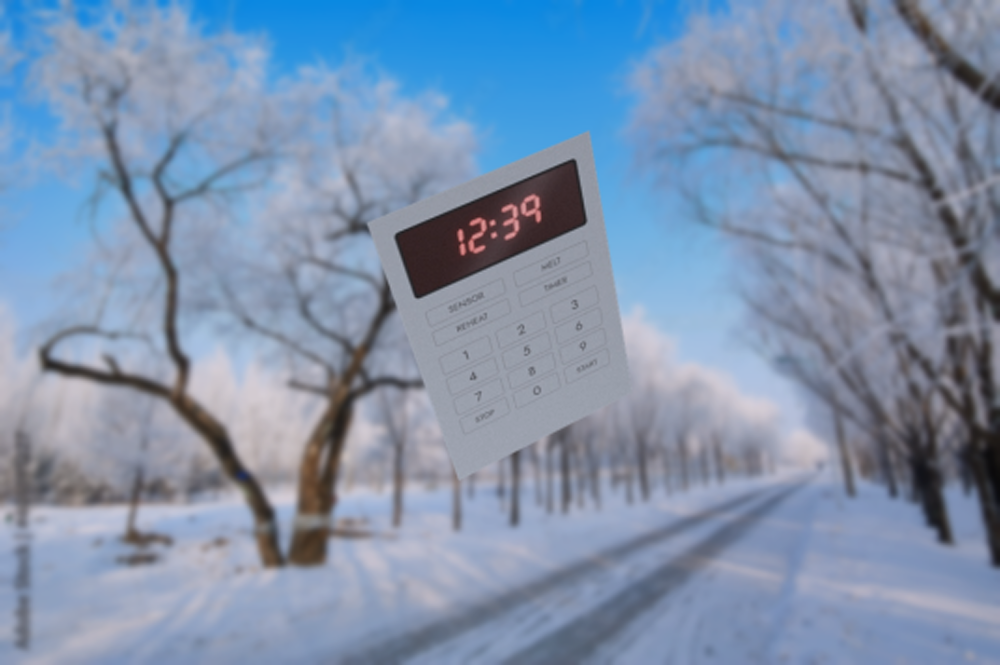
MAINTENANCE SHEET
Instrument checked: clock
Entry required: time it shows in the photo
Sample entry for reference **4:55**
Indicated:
**12:39**
